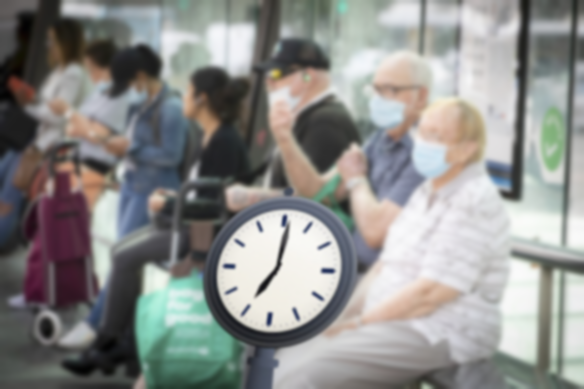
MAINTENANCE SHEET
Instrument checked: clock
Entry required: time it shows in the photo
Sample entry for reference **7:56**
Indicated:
**7:01**
